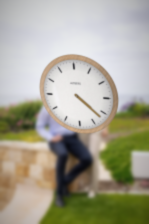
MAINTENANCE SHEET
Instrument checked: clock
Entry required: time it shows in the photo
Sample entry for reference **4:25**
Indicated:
**4:22**
